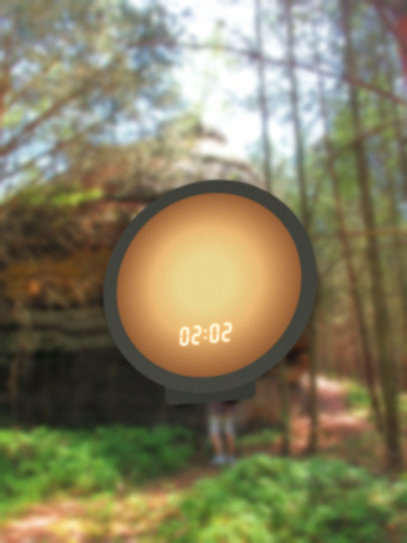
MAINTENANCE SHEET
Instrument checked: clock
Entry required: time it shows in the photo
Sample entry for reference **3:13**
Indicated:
**2:02**
